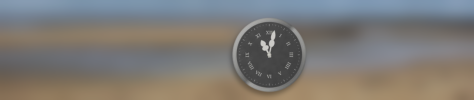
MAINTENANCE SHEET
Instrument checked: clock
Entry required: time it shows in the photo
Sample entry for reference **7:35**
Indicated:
**11:02**
